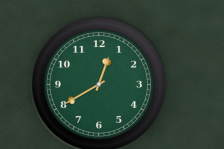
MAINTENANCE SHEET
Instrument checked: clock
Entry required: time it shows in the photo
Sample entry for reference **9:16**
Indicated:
**12:40**
